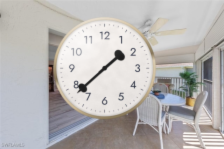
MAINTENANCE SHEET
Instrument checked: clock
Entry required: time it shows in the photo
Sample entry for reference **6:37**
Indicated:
**1:38**
